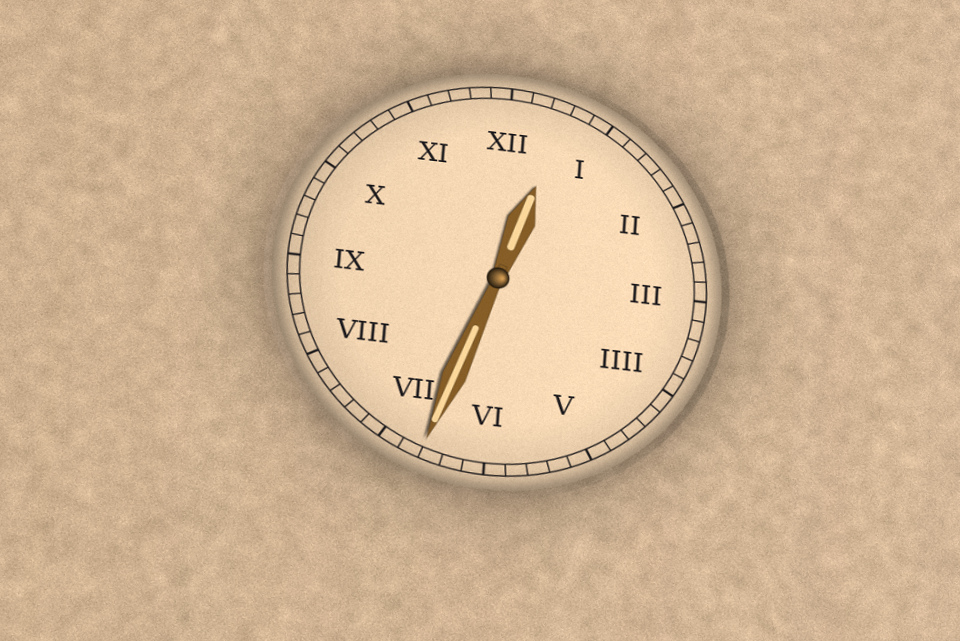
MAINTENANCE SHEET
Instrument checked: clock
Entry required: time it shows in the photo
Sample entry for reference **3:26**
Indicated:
**12:33**
